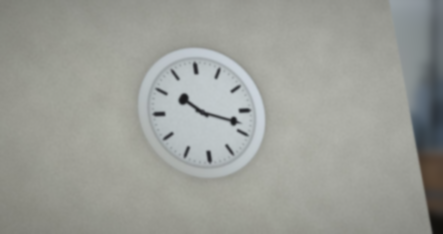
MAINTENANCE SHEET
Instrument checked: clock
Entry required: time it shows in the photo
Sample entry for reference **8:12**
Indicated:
**10:18**
